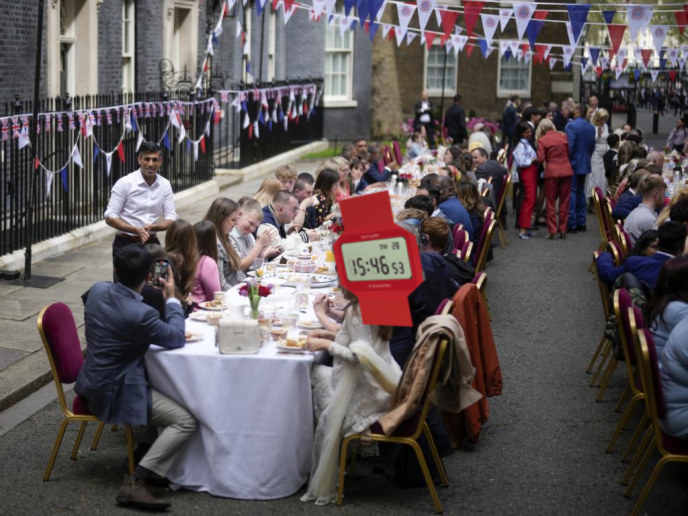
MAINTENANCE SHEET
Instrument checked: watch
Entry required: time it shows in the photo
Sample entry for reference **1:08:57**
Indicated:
**15:46:53**
